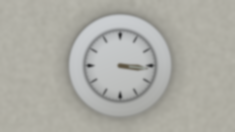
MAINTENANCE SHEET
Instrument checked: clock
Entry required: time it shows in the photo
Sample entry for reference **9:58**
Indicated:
**3:16**
